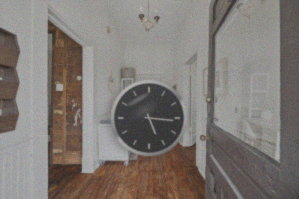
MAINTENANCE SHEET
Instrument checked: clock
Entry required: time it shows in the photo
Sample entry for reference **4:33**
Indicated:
**5:16**
